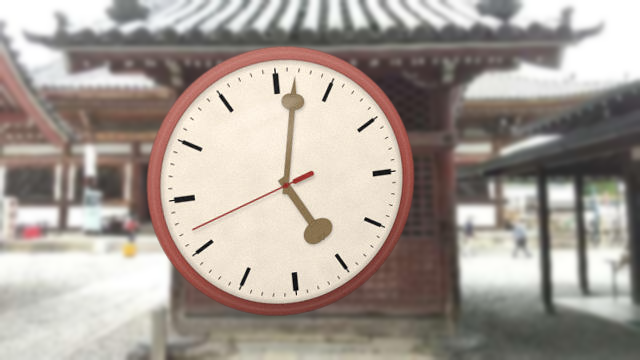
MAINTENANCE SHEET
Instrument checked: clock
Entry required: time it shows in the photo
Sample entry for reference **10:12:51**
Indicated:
**5:01:42**
